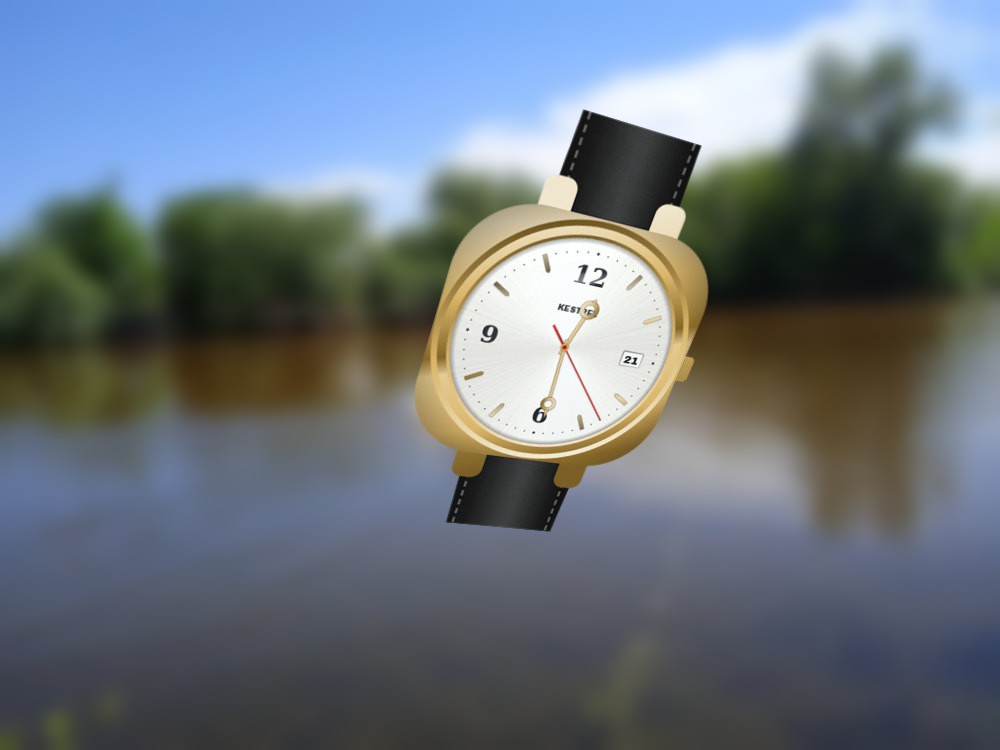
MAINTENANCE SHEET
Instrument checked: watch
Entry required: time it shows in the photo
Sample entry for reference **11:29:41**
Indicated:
**12:29:23**
